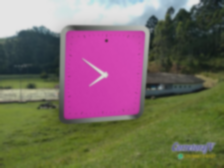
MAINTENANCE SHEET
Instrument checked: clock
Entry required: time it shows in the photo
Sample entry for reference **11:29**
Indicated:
**7:51**
